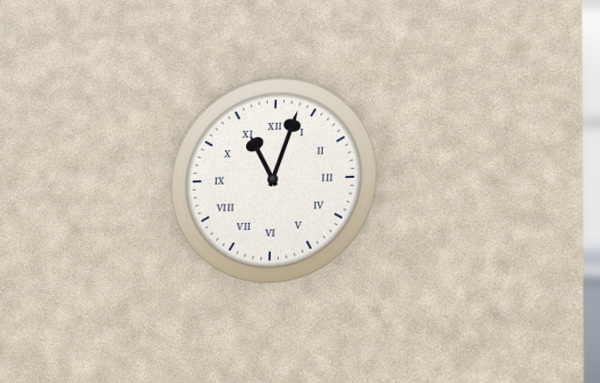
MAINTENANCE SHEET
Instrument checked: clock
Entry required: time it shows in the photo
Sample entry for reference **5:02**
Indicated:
**11:03**
